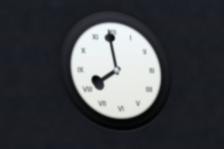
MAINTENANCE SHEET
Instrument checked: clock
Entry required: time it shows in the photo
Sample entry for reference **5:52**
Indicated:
**7:59**
